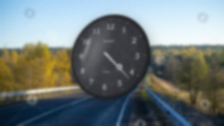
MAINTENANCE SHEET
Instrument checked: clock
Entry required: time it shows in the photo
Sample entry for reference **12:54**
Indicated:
**4:22**
